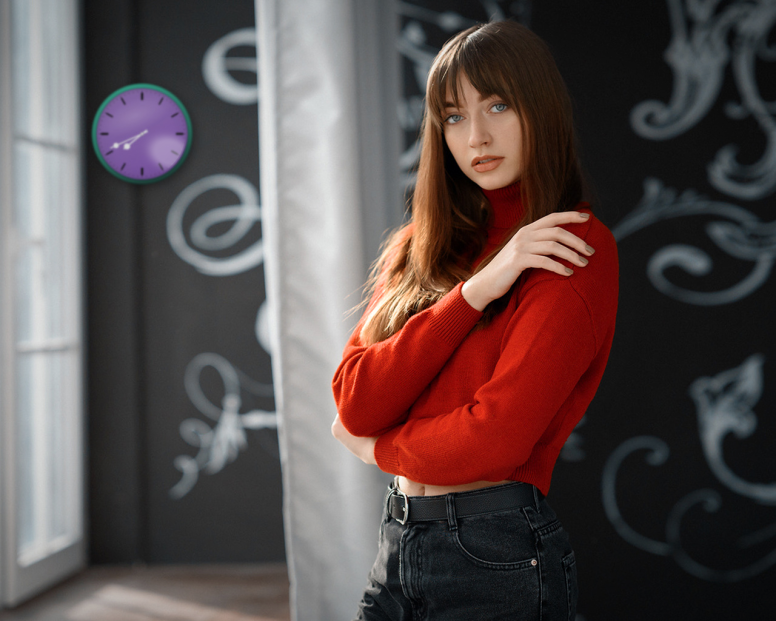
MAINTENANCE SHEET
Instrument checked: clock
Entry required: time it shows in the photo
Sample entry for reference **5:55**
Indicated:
**7:41**
